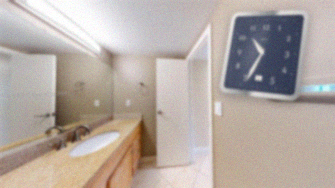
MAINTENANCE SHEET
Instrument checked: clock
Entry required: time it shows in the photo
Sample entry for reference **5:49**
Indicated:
**10:34**
